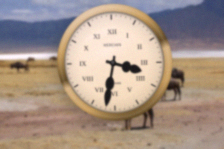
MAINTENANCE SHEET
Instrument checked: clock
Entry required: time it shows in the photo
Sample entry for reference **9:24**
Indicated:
**3:32**
